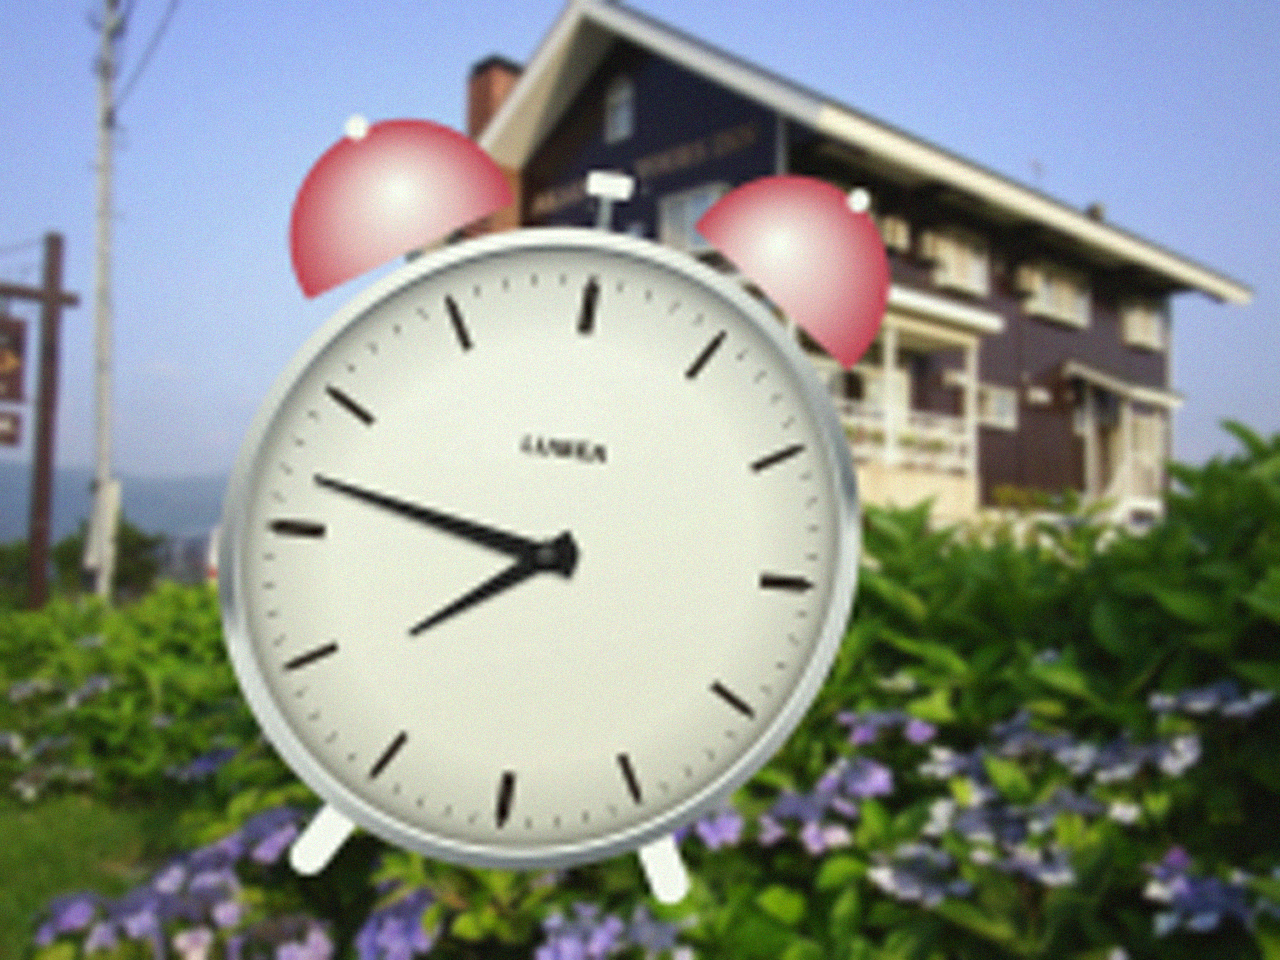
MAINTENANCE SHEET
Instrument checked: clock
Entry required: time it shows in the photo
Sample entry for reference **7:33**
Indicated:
**7:47**
